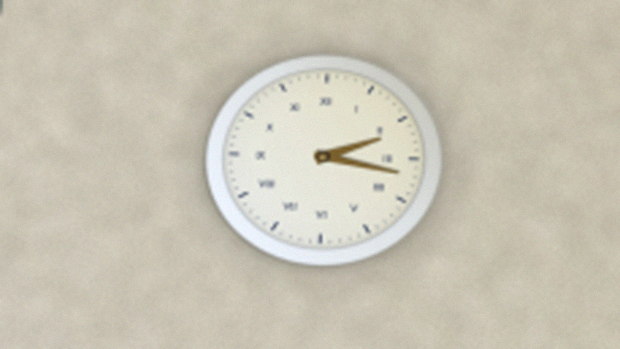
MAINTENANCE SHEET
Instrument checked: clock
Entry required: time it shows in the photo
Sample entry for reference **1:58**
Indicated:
**2:17**
